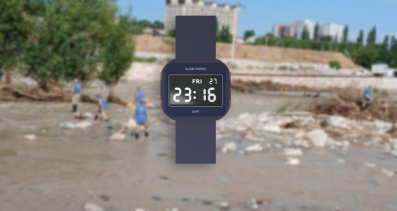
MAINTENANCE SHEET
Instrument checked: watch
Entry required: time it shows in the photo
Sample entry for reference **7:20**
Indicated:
**23:16**
